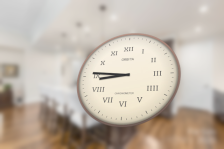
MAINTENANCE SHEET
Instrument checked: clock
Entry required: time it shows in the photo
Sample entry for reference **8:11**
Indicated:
**8:46**
